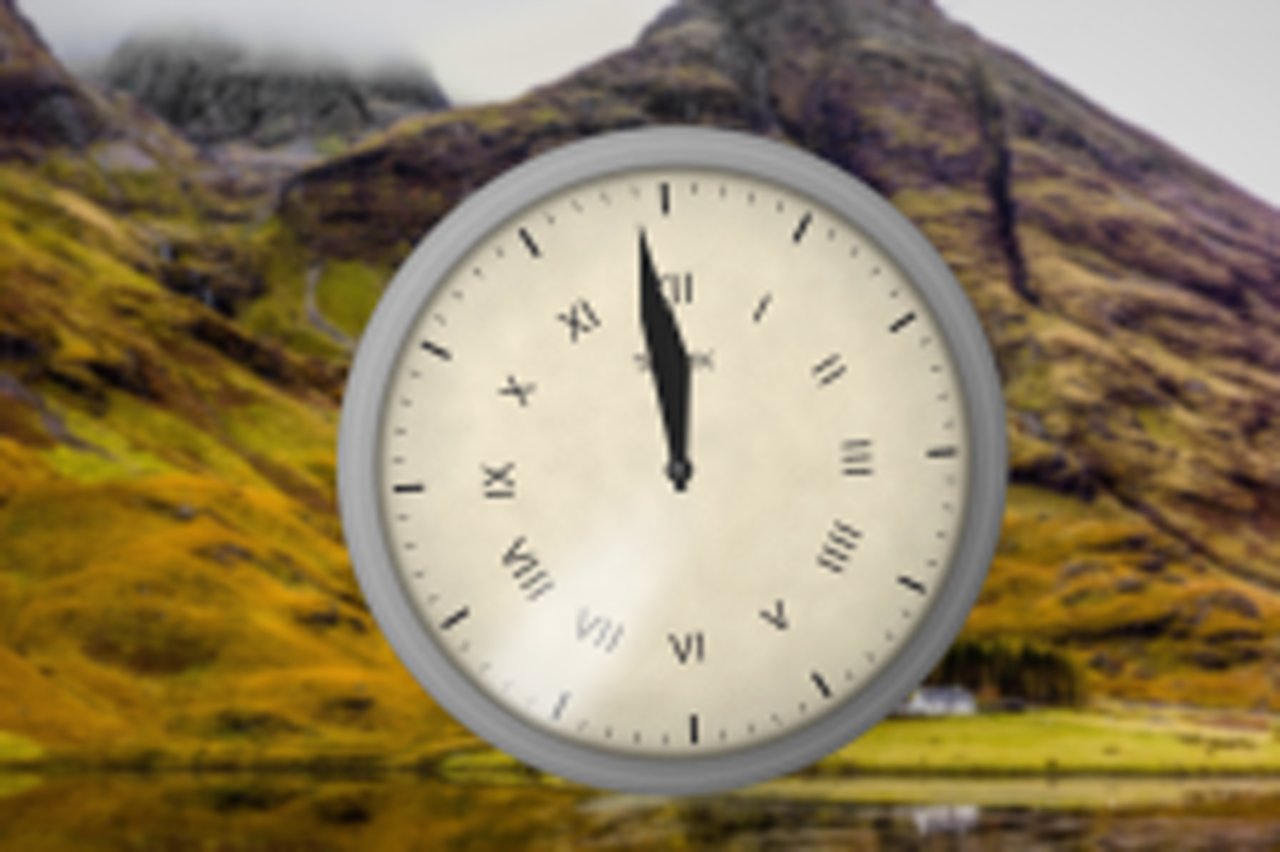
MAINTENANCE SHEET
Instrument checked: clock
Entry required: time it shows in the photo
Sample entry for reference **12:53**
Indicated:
**11:59**
